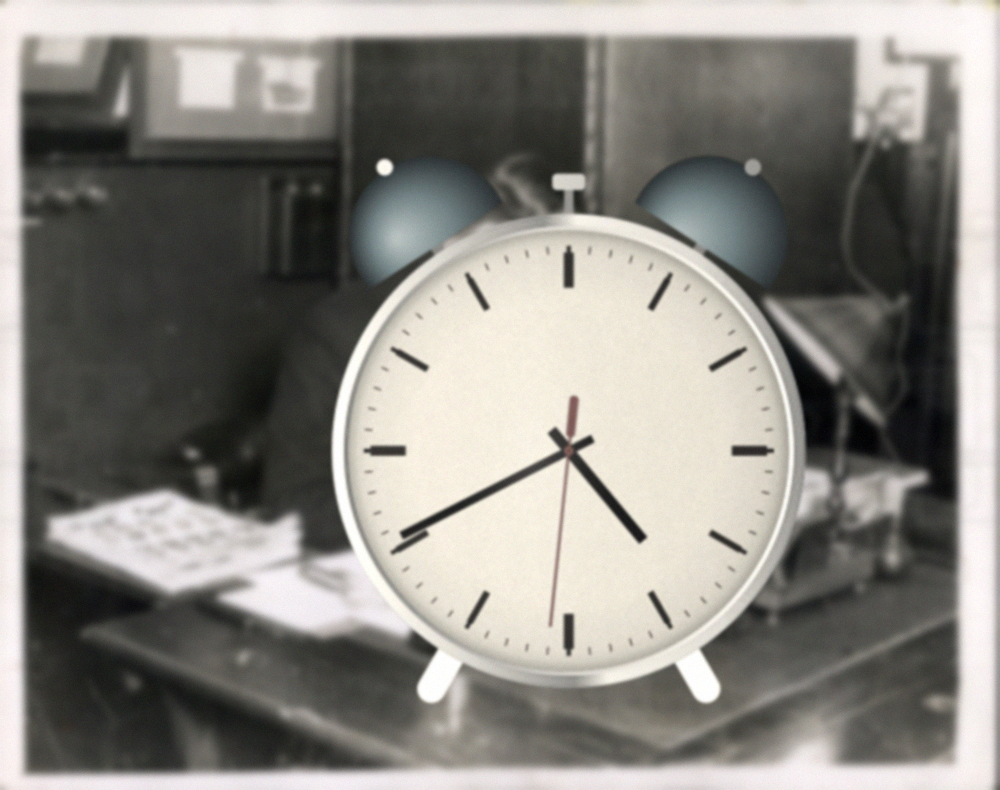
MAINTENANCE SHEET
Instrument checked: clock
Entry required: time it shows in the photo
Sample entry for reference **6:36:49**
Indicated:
**4:40:31**
